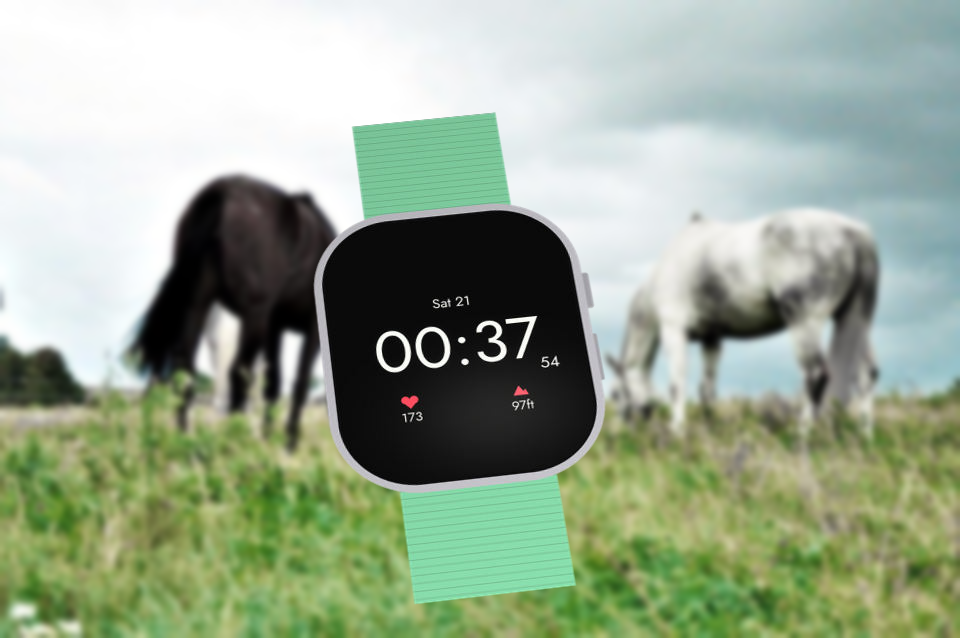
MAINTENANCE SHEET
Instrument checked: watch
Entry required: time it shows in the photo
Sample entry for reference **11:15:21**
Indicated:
**0:37:54**
